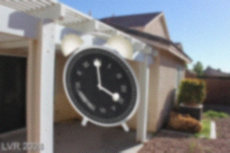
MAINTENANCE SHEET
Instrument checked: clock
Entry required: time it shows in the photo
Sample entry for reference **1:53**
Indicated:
**4:00**
